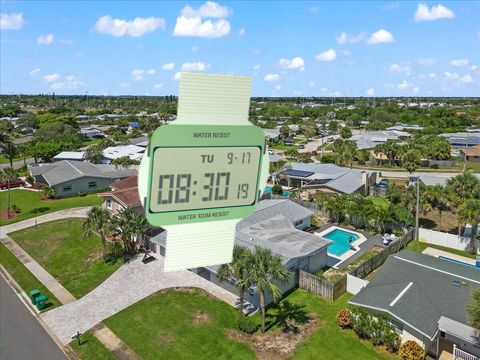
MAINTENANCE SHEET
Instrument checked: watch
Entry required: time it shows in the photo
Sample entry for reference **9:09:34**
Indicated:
**8:30:19**
